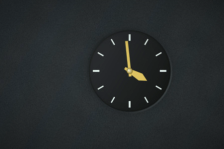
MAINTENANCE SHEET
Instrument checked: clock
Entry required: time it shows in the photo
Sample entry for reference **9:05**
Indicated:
**3:59**
